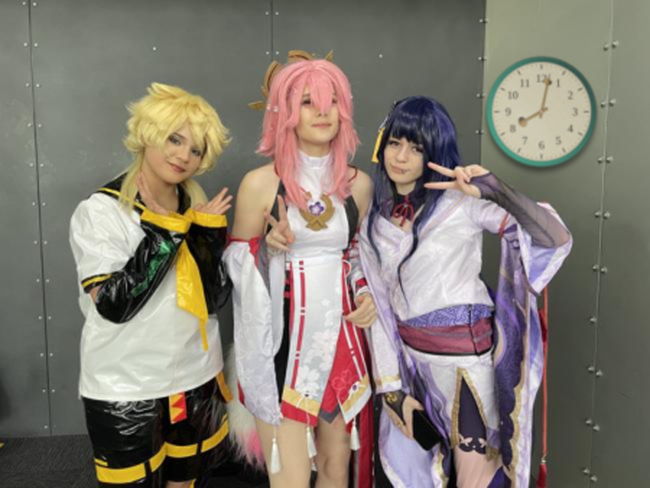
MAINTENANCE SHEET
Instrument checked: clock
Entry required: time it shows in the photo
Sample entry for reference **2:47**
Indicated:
**8:02**
